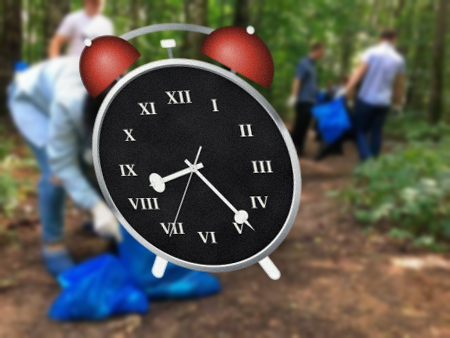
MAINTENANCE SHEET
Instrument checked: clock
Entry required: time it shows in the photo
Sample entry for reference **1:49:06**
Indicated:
**8:23:35**
